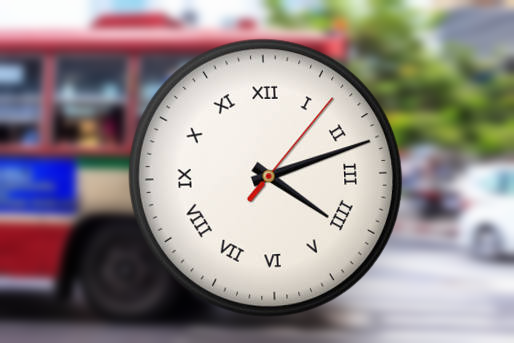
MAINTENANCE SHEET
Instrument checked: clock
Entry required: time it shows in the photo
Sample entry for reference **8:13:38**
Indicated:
**4:12:07**
